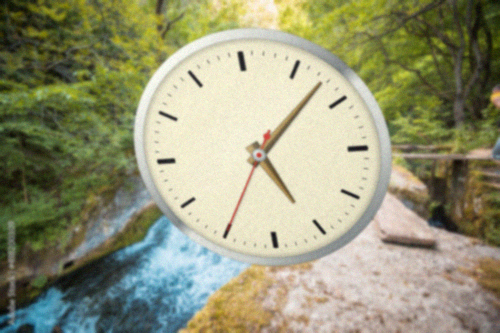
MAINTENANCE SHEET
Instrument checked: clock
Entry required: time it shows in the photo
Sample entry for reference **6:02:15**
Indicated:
**5:07:35**
